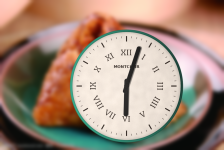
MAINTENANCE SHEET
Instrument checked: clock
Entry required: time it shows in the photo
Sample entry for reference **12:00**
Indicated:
**6:03**
